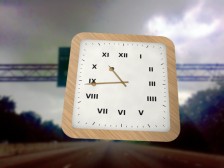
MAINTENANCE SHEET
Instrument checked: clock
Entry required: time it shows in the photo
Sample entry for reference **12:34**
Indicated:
**10:44**
